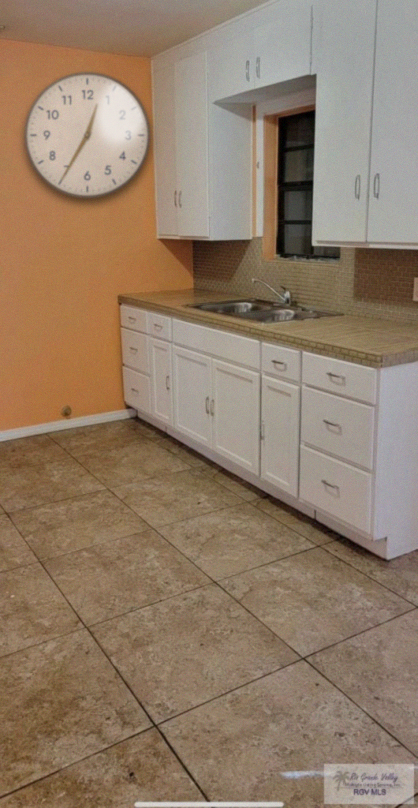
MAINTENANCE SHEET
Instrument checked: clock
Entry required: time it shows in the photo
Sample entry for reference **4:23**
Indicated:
**12:35**
